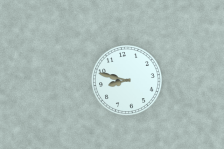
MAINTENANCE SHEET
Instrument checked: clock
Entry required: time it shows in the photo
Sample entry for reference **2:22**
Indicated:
**8:49**
